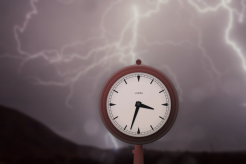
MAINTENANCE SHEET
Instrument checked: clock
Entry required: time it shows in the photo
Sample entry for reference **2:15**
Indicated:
**3:33**
